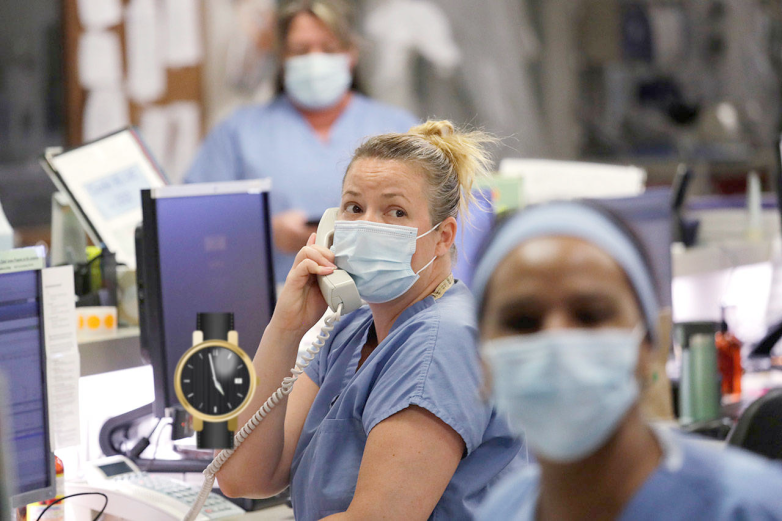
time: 4:58
